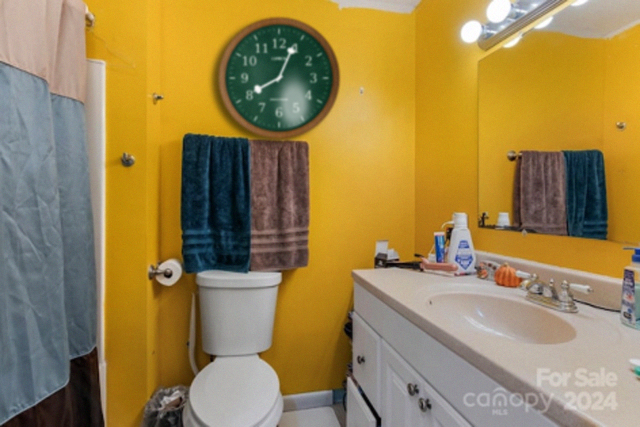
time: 8:04
